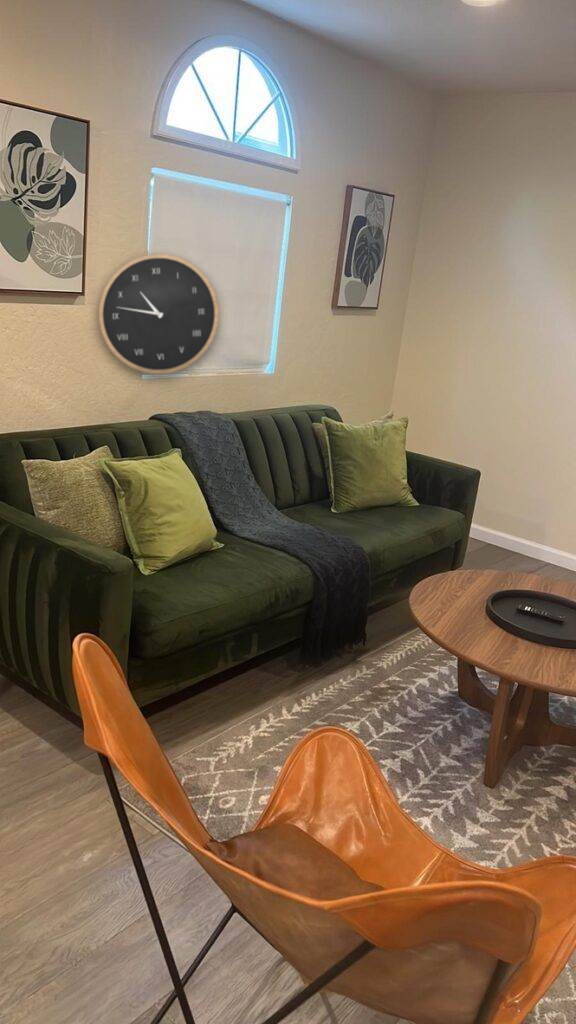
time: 10:47
